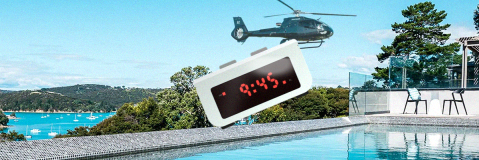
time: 9:45
